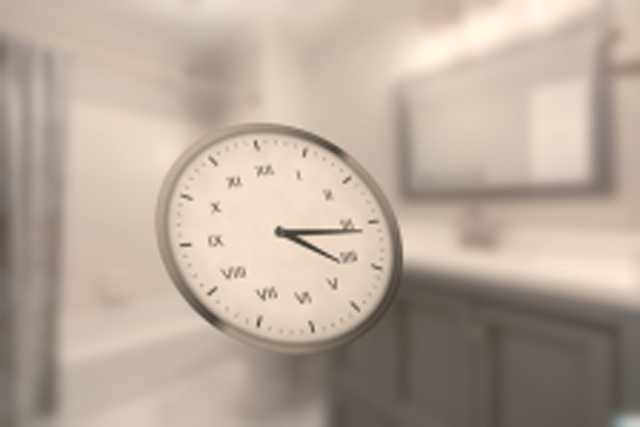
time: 4:16
